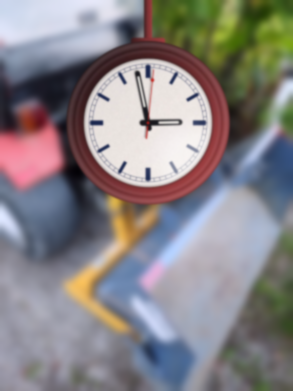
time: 2:58:01
